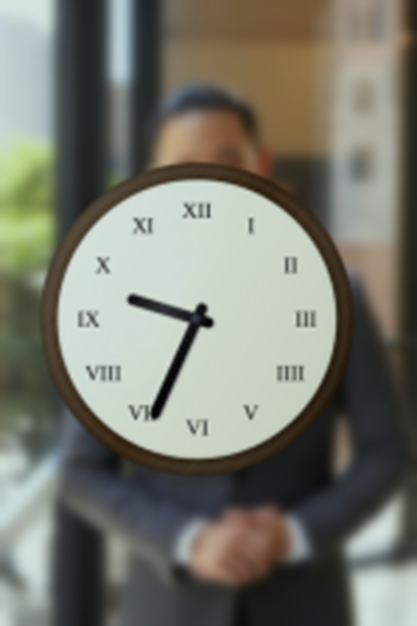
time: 9:34
